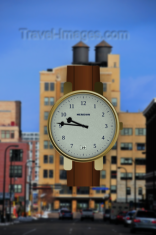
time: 9:46
